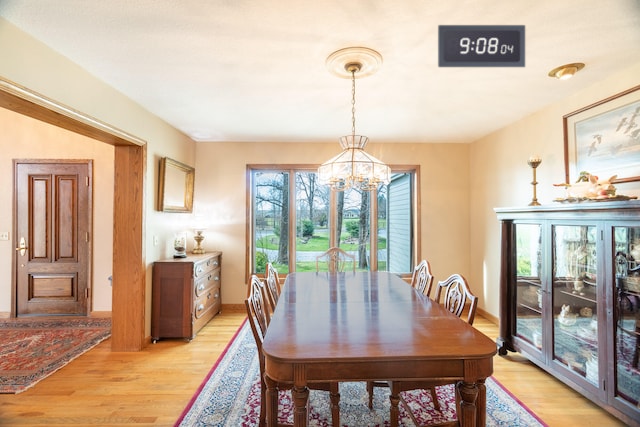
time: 9:08:04
